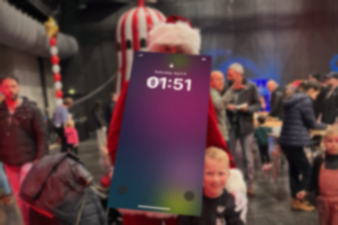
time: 1:51
